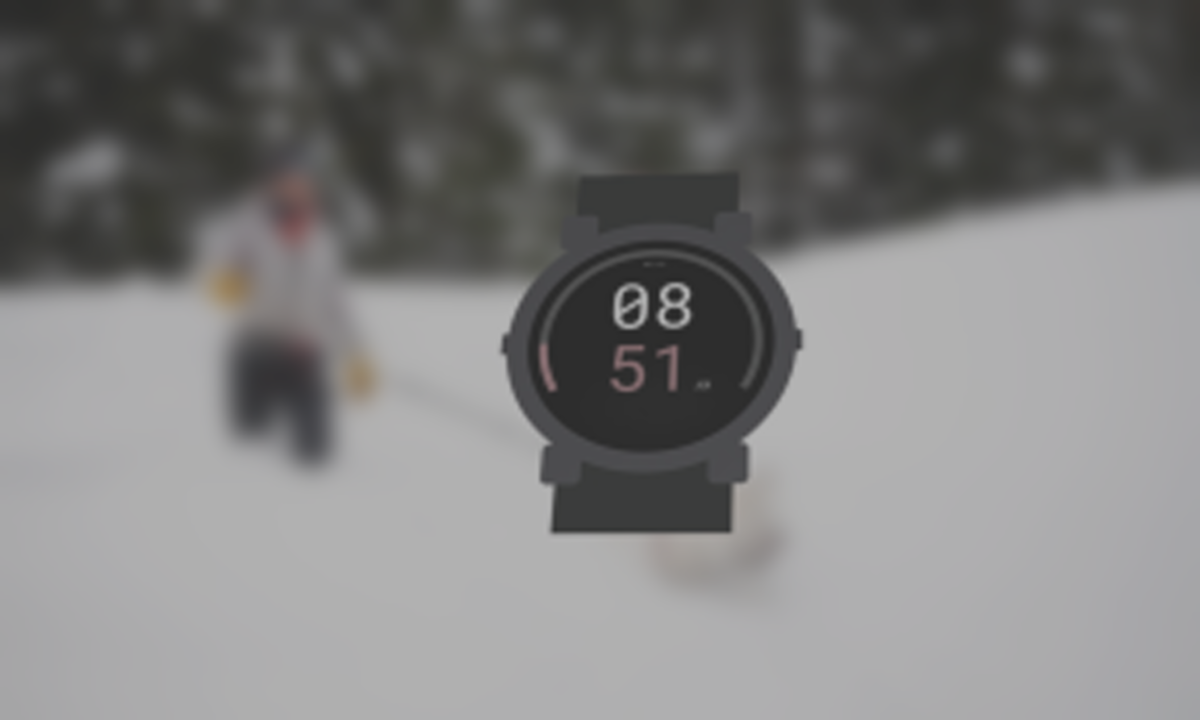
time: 8:51
